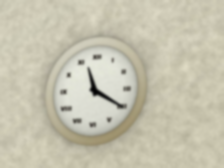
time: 11:20
